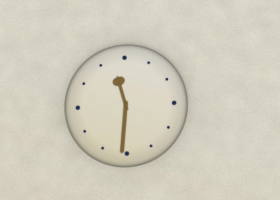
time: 11:31
